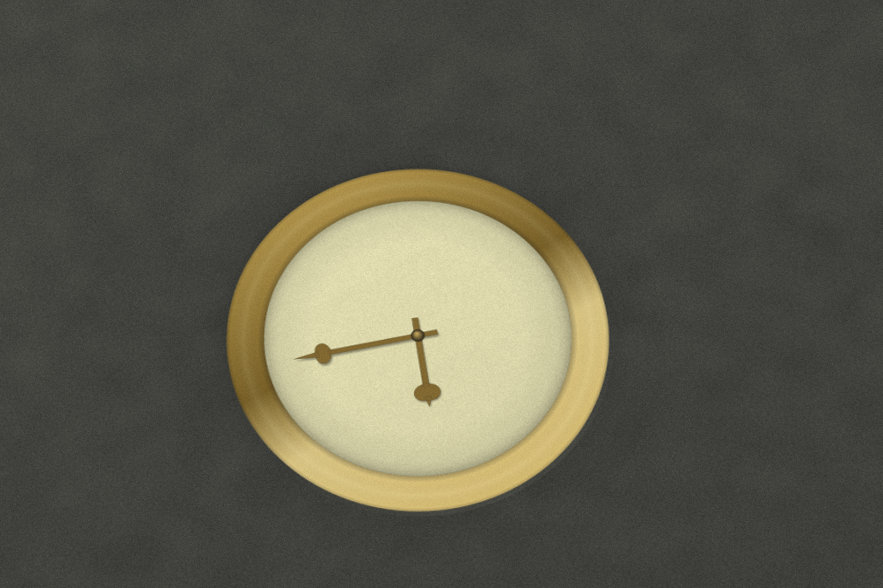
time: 5:43
